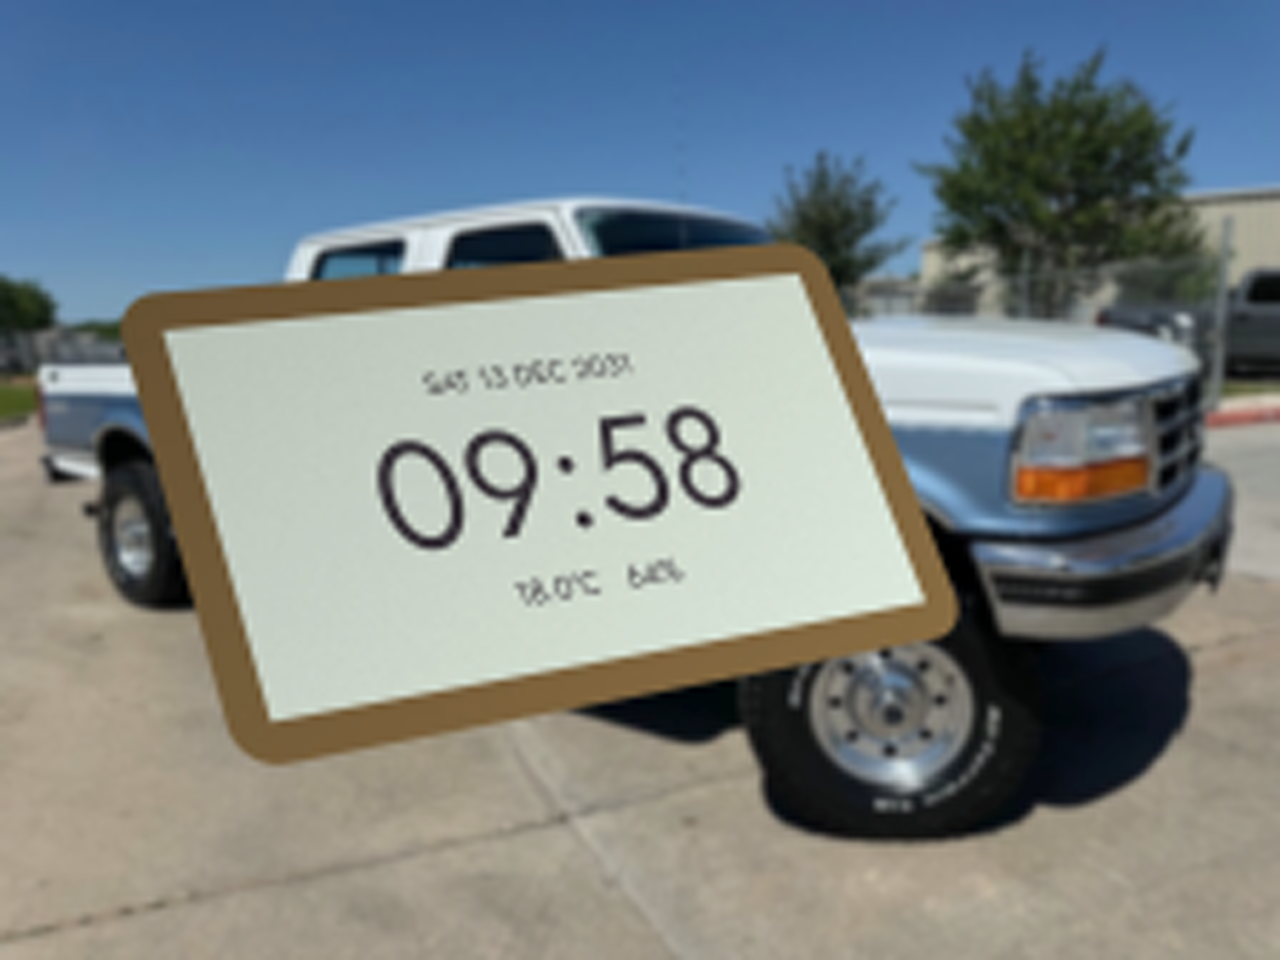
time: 9:58
